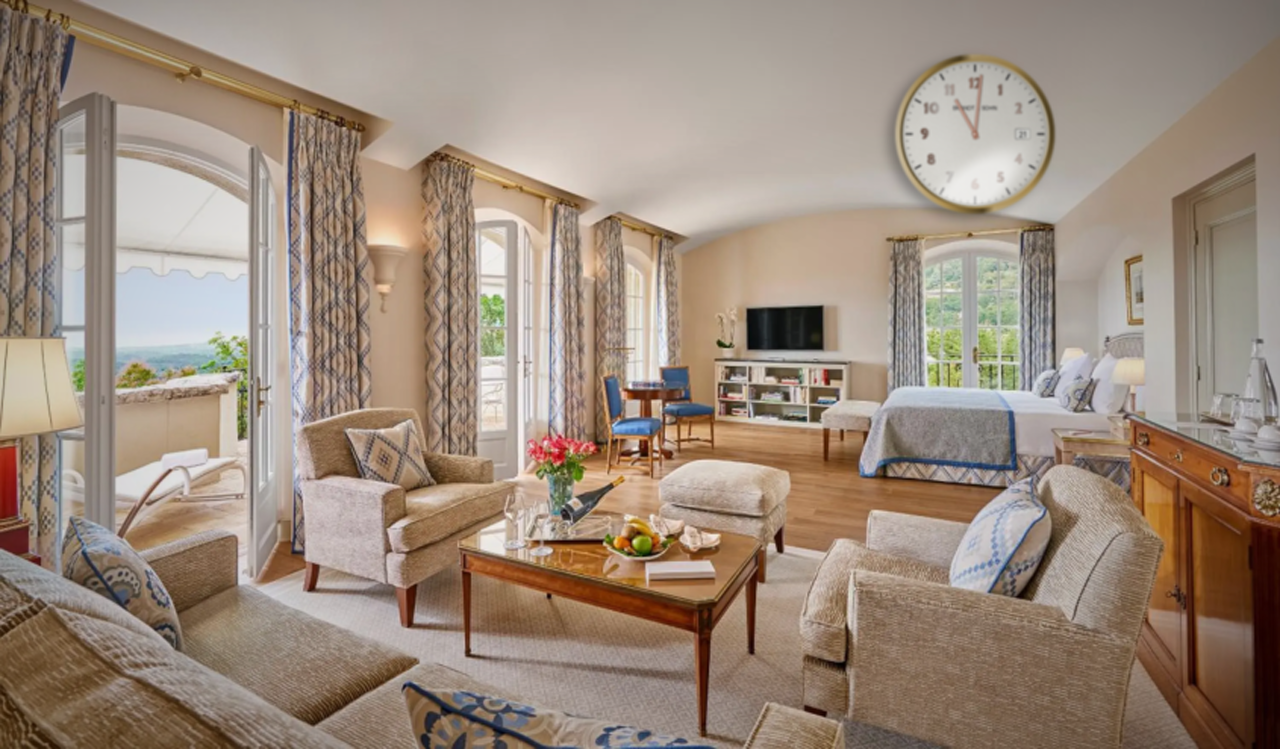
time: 11:01
